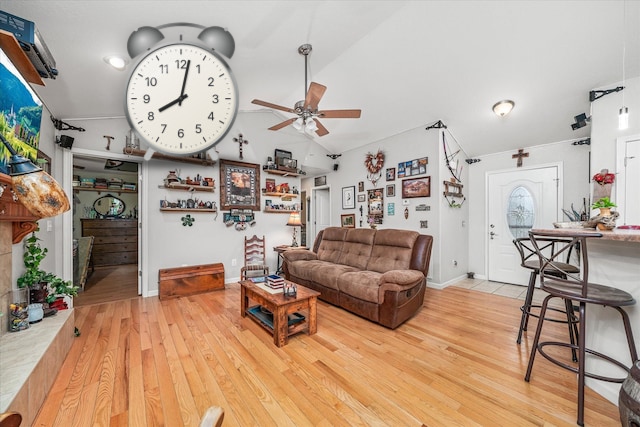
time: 8:02
